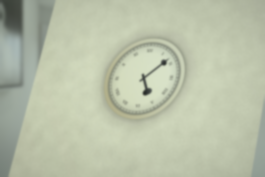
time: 5:08
